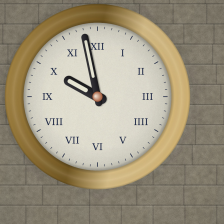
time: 9:58
